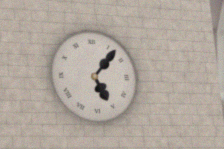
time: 5:07
